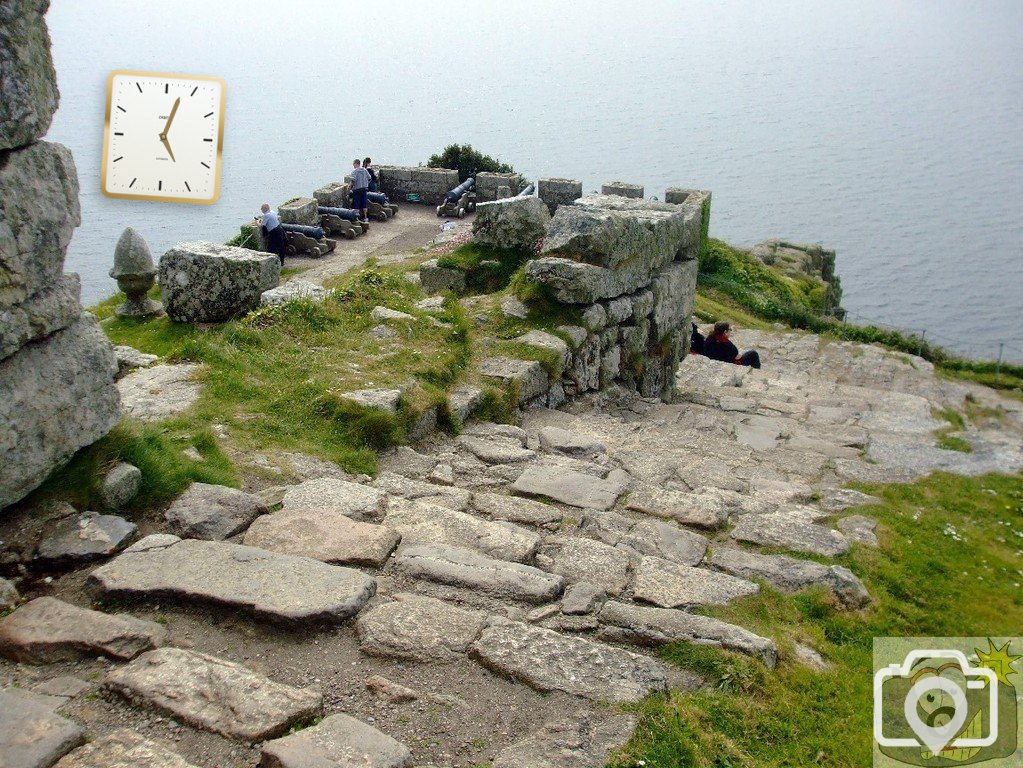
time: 5:03
